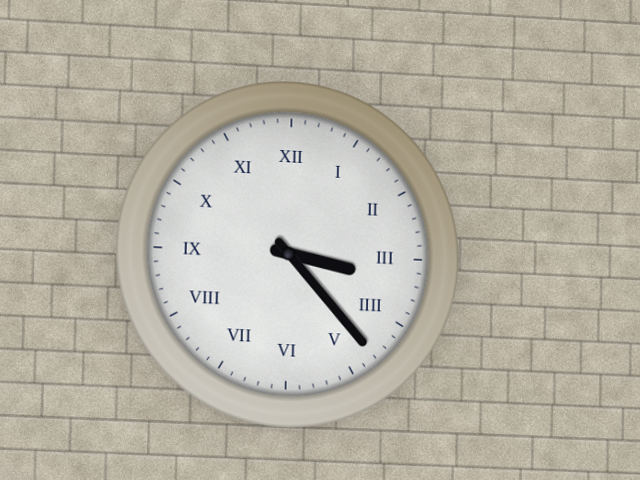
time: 3:23
